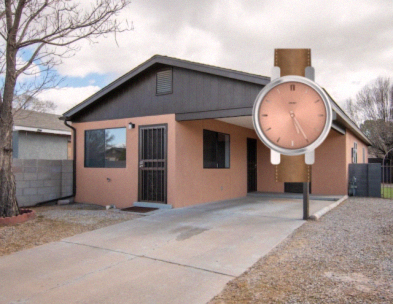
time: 5:25
